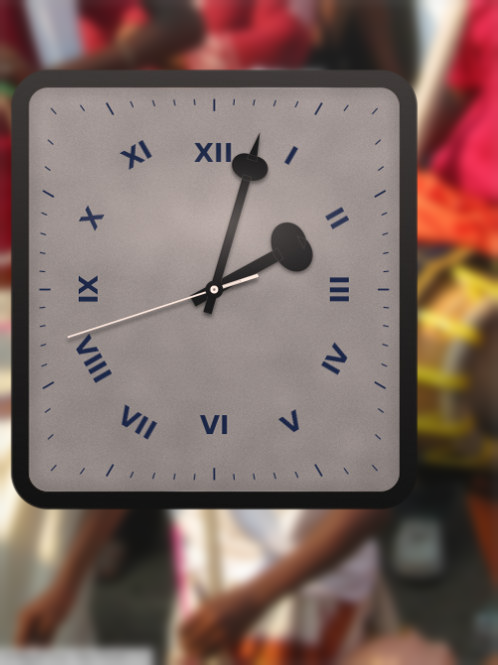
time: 2:02:42
